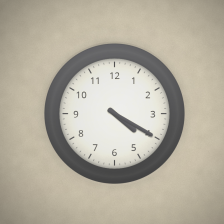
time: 4:20
